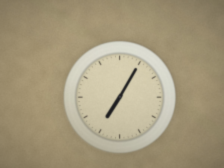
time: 7:05
